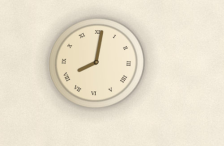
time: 8:01
